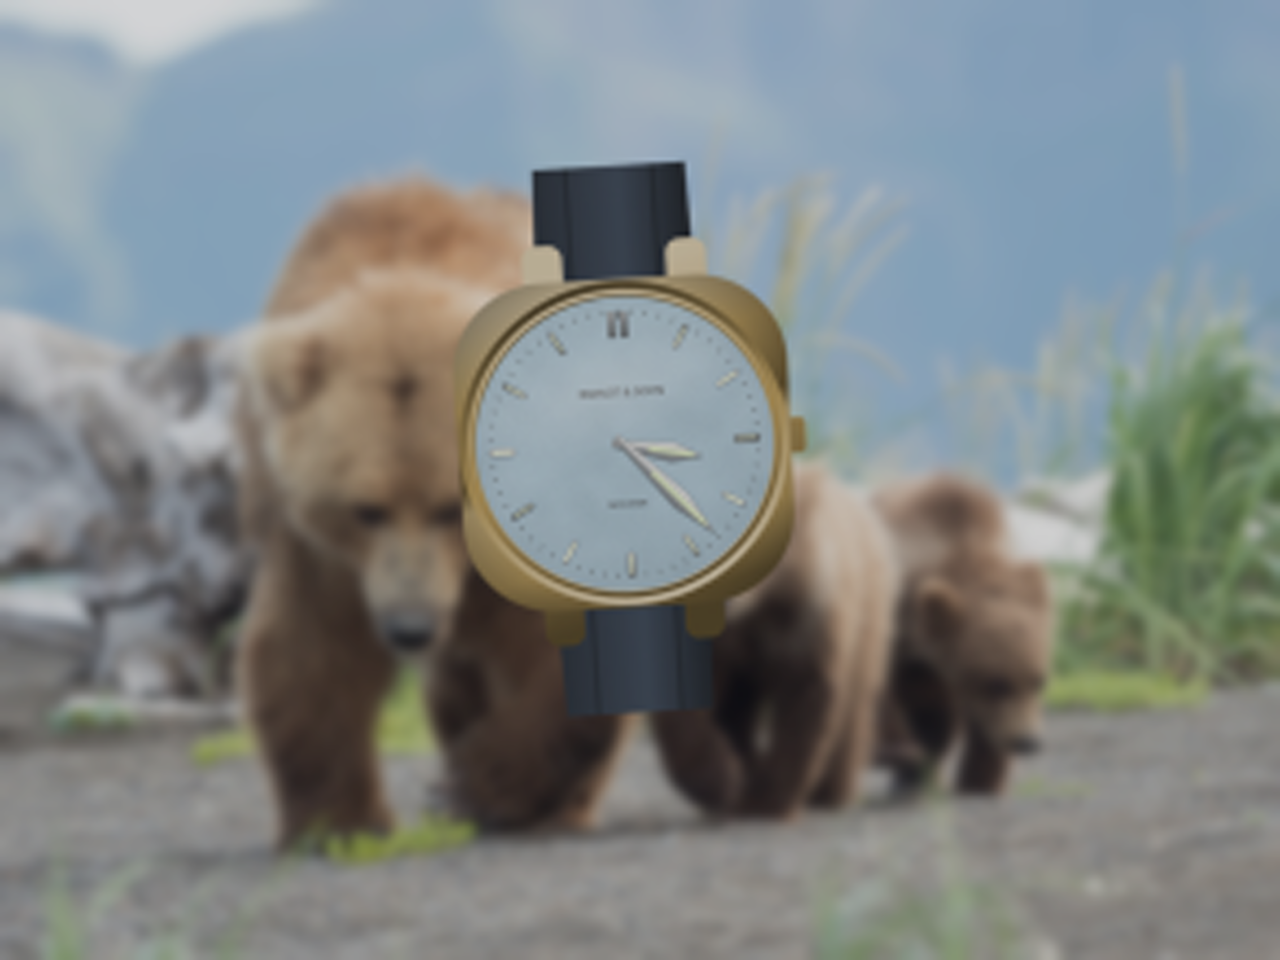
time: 3:23
